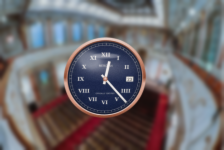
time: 12:23
